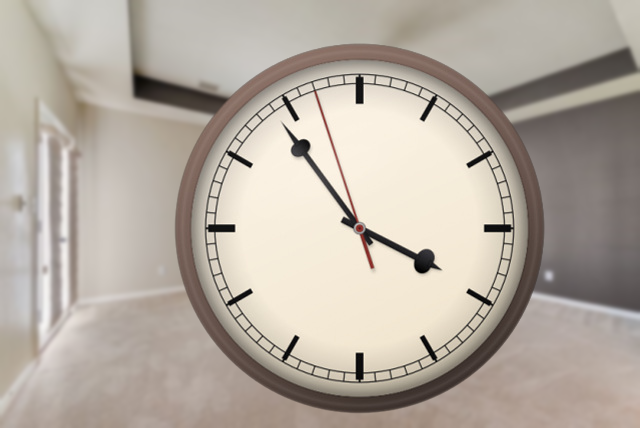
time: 3:53:57
